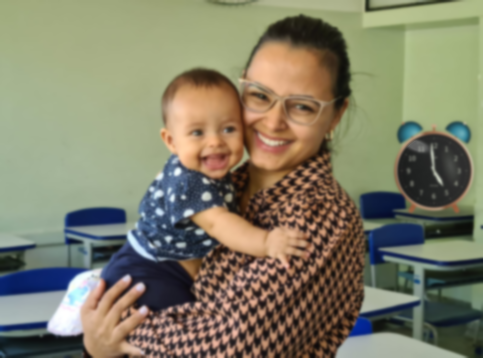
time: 4:59
